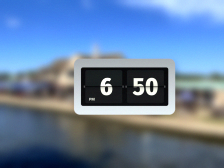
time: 6:50
